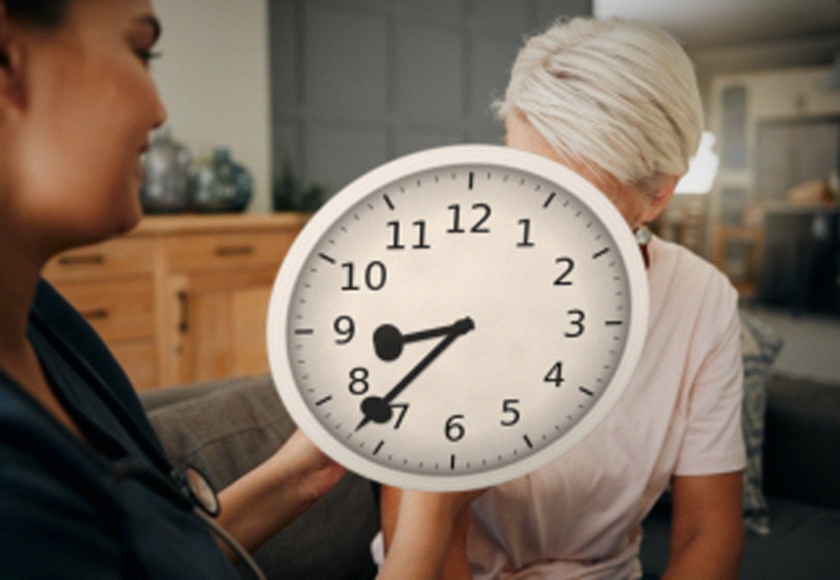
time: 8:37
